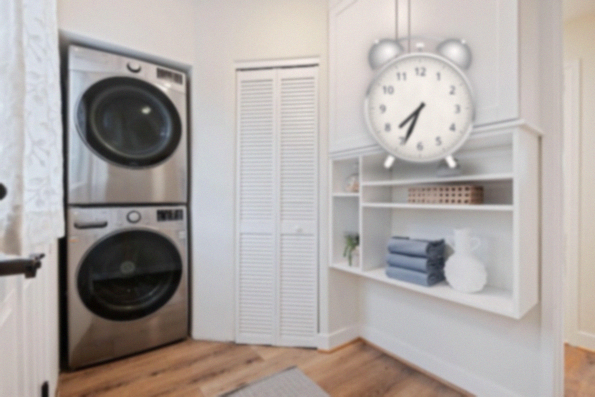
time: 7:34
